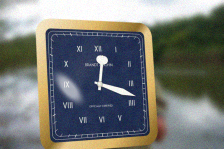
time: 12:18
